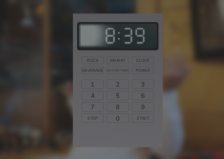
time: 8:39
